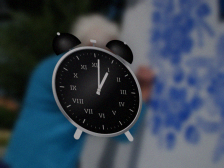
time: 1:01
